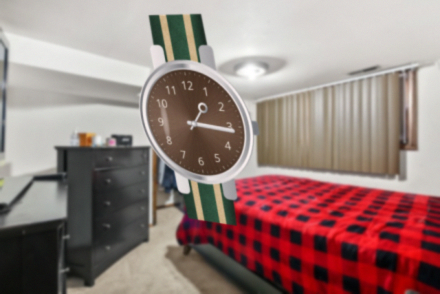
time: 1:16
